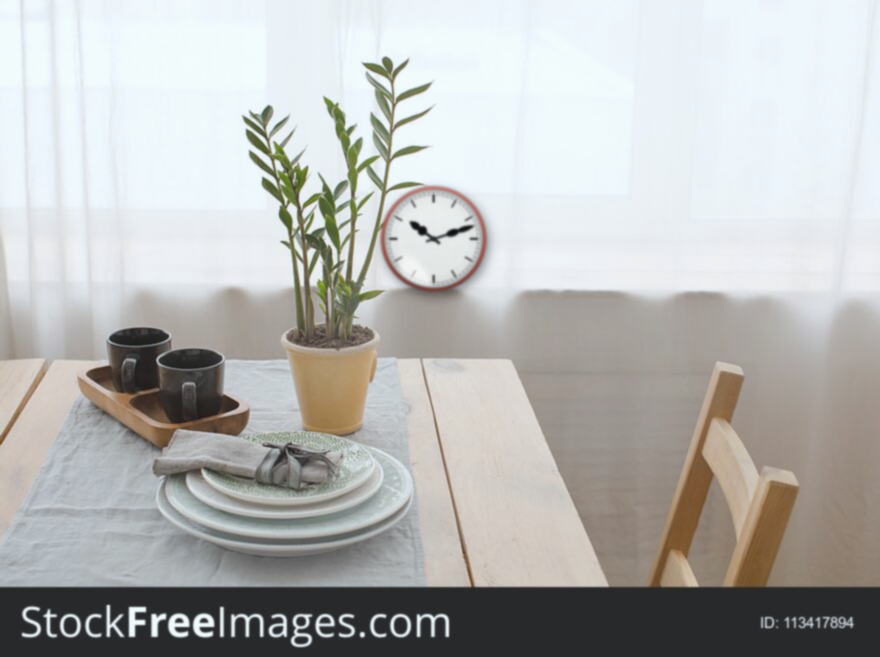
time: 10:12
